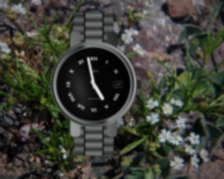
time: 4:58
